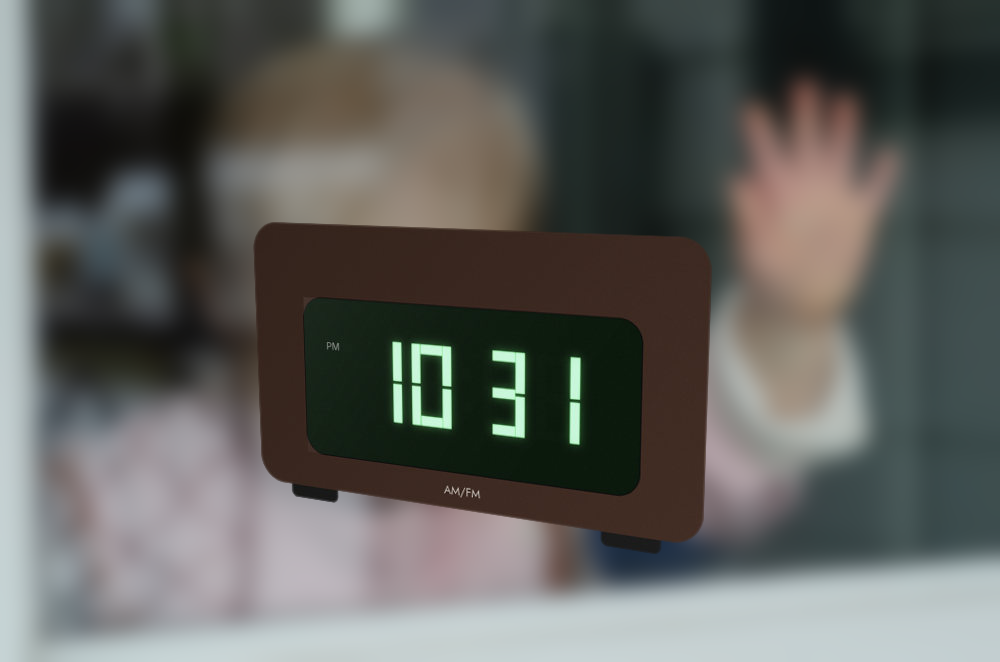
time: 10:31
